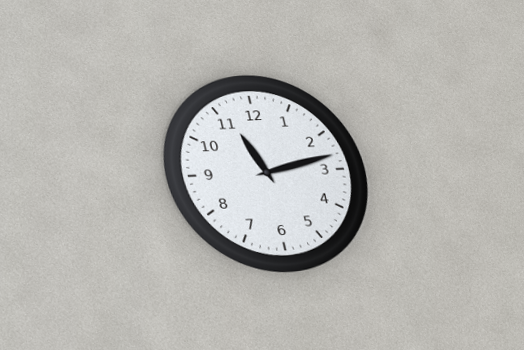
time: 11:13
